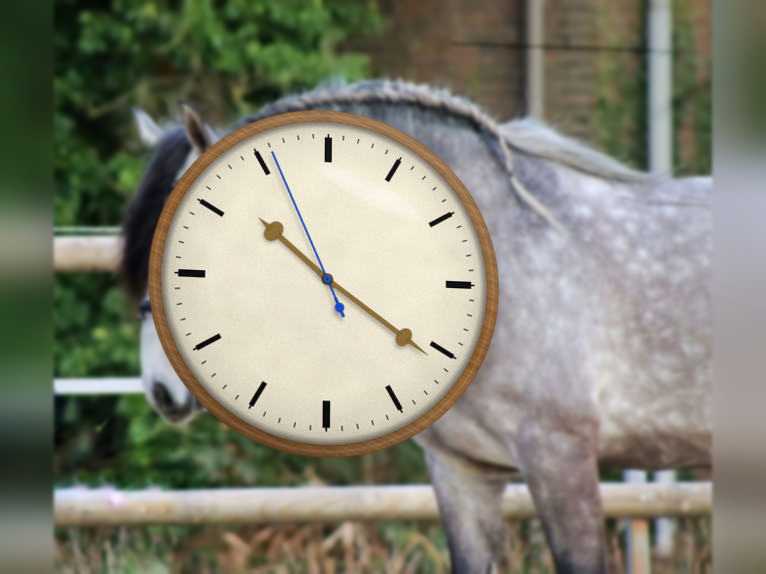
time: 10:20:56
